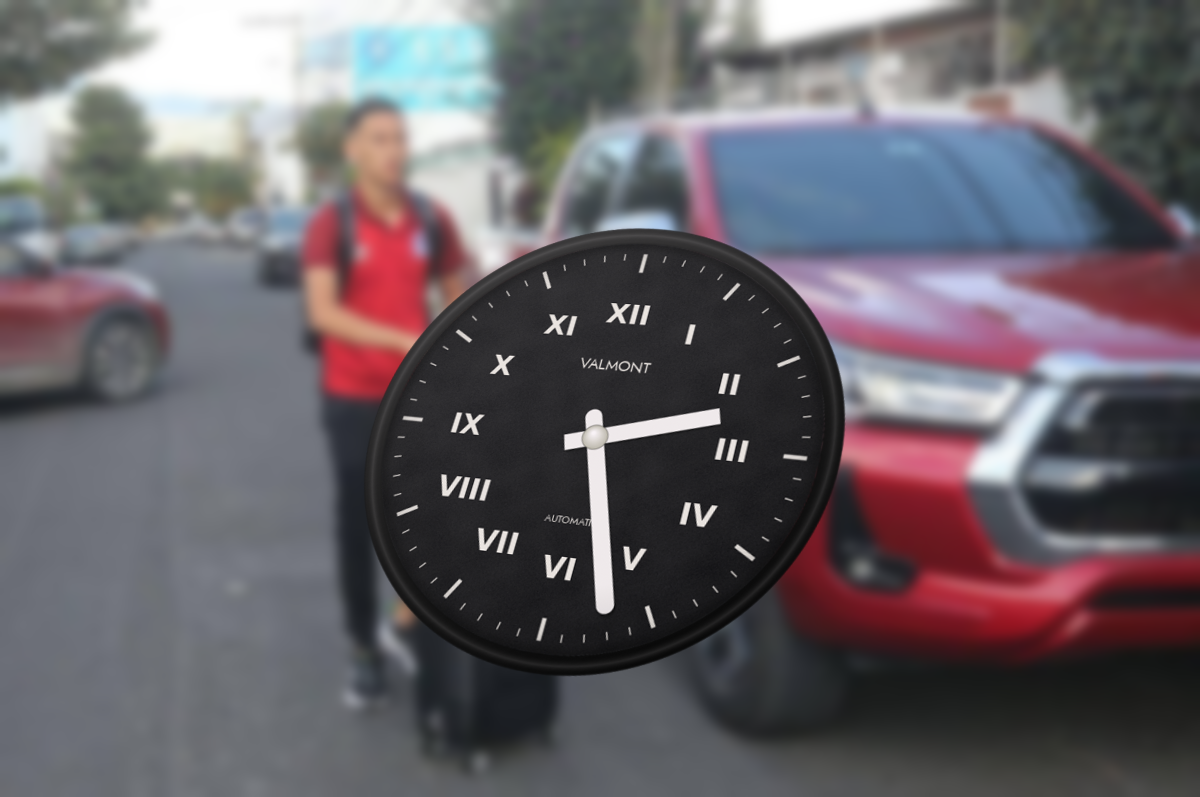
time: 2:27
